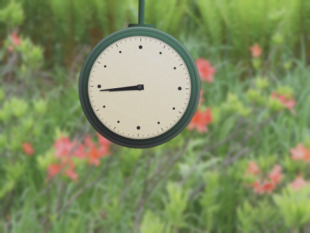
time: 8:44
